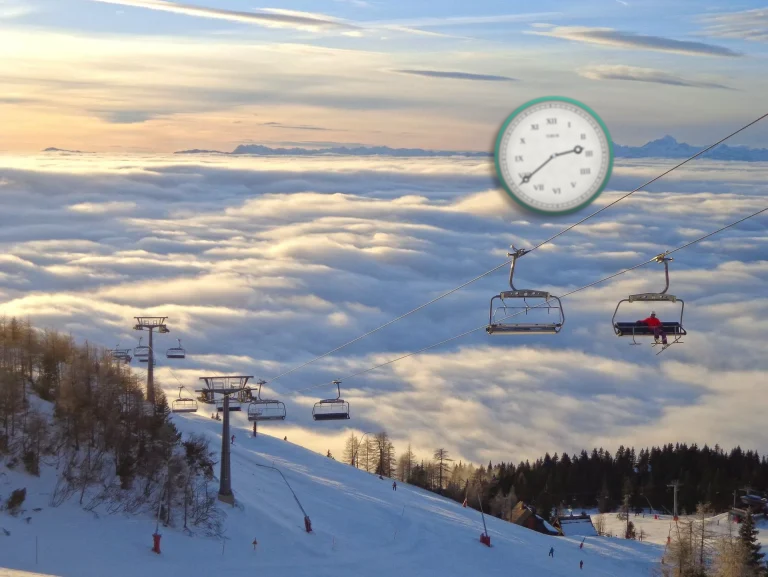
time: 2:39
